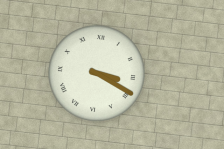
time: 3:19
